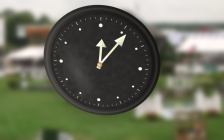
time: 12:06
